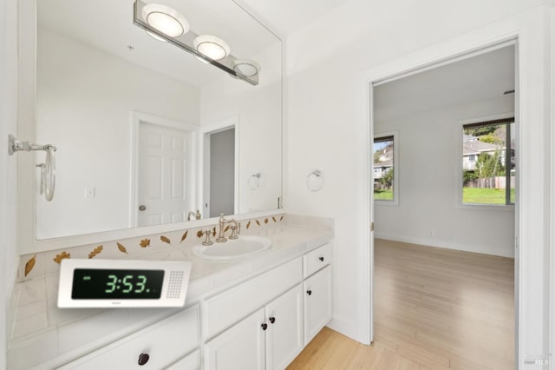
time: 3:53
